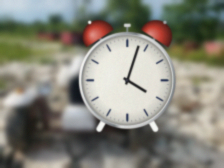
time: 4:03
